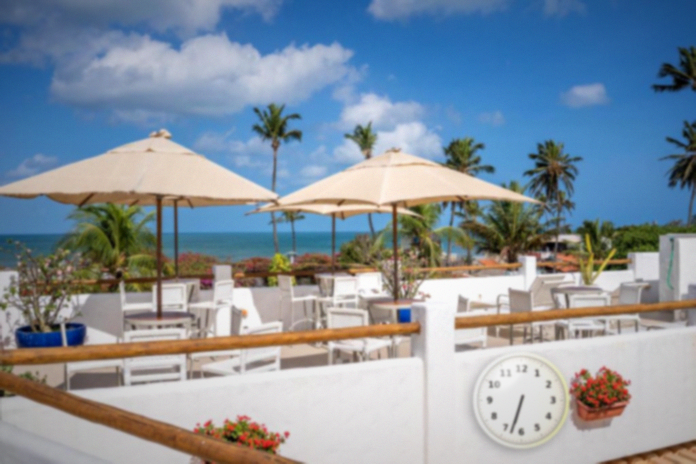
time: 6:33
